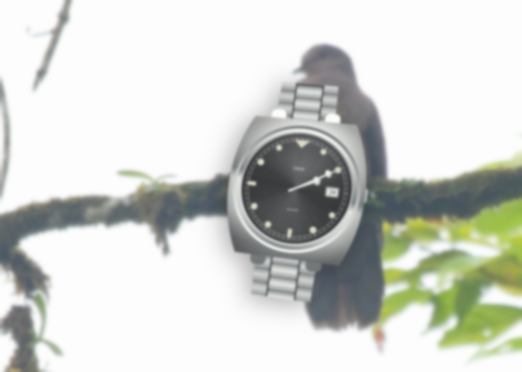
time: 2:10
